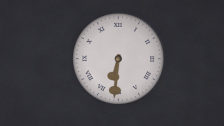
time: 6:31
